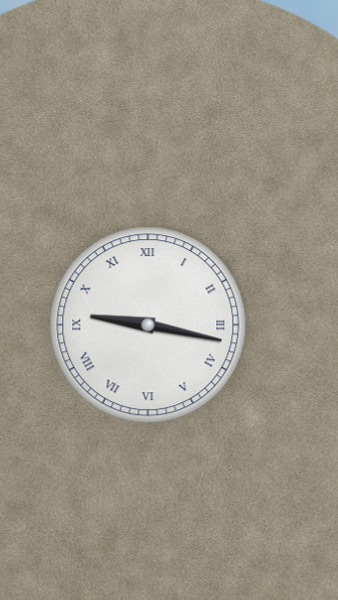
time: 9:17
